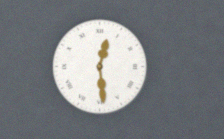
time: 12:29
